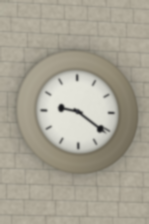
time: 9:21
